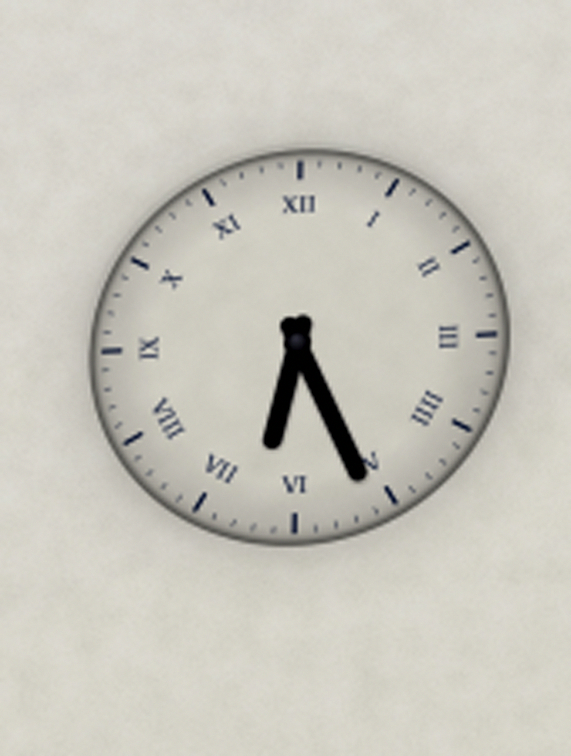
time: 6:26
